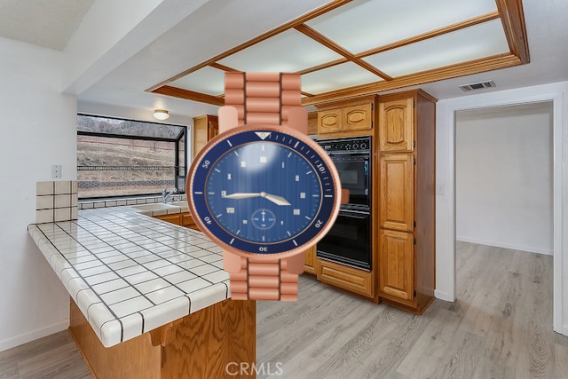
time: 3:44
